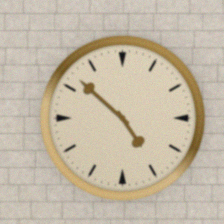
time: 4:52
